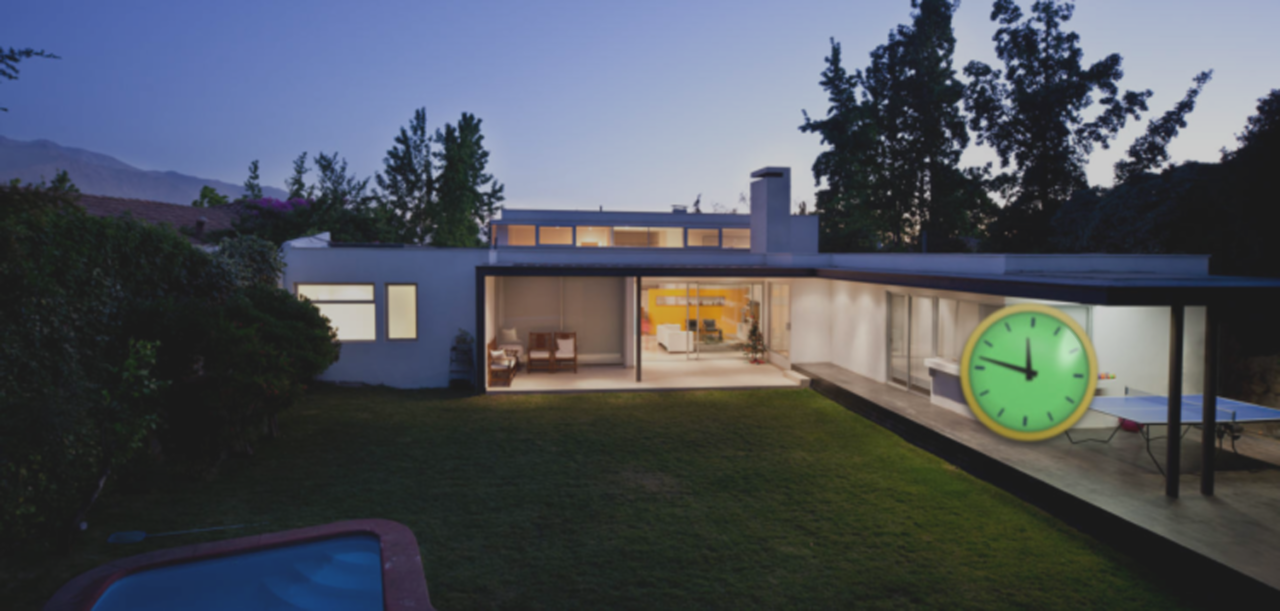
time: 11:47
